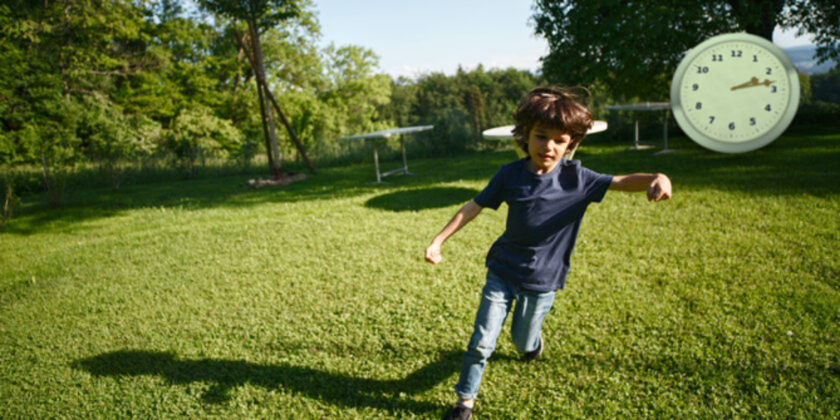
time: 2:13
